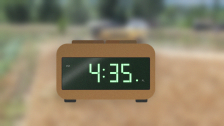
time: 4:35
